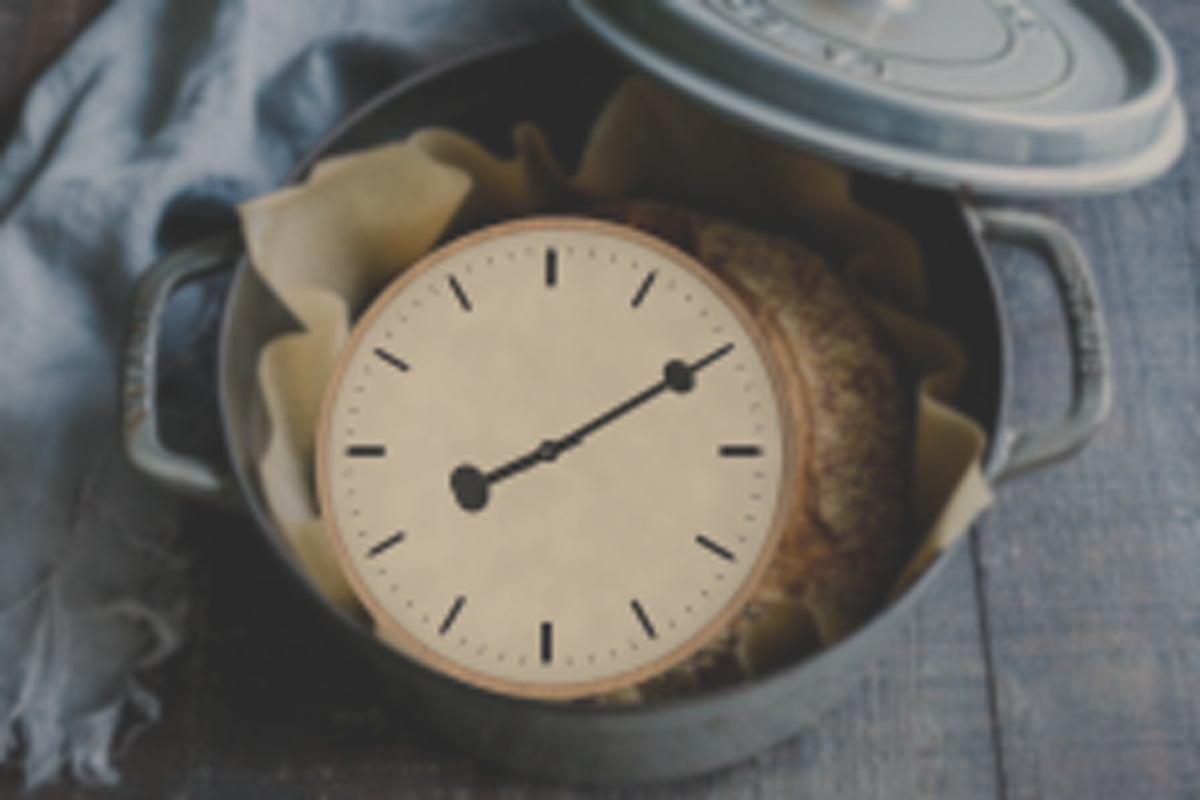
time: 8:10
